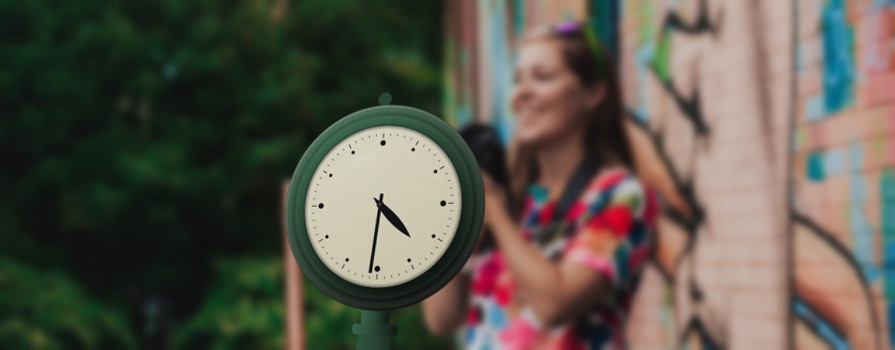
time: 4:31
